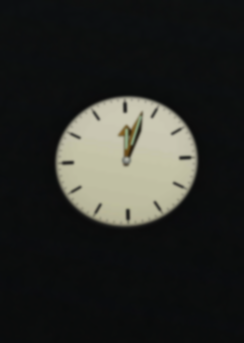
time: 12:03
